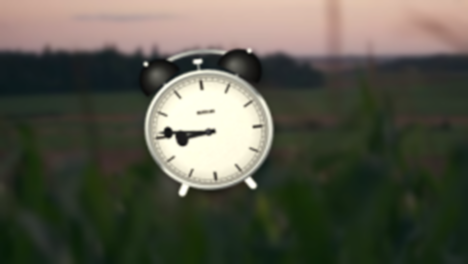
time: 8:46
